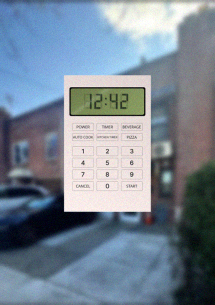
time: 12:42
